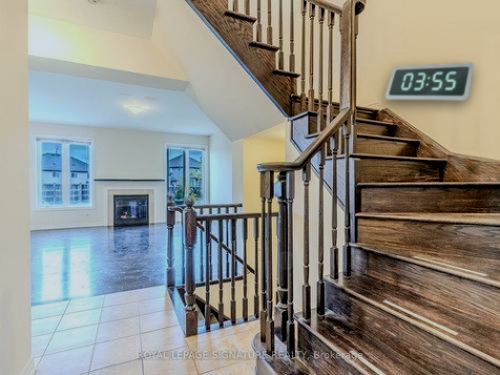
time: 3:55
